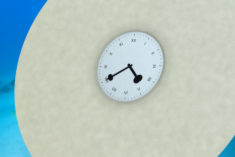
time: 4:40
